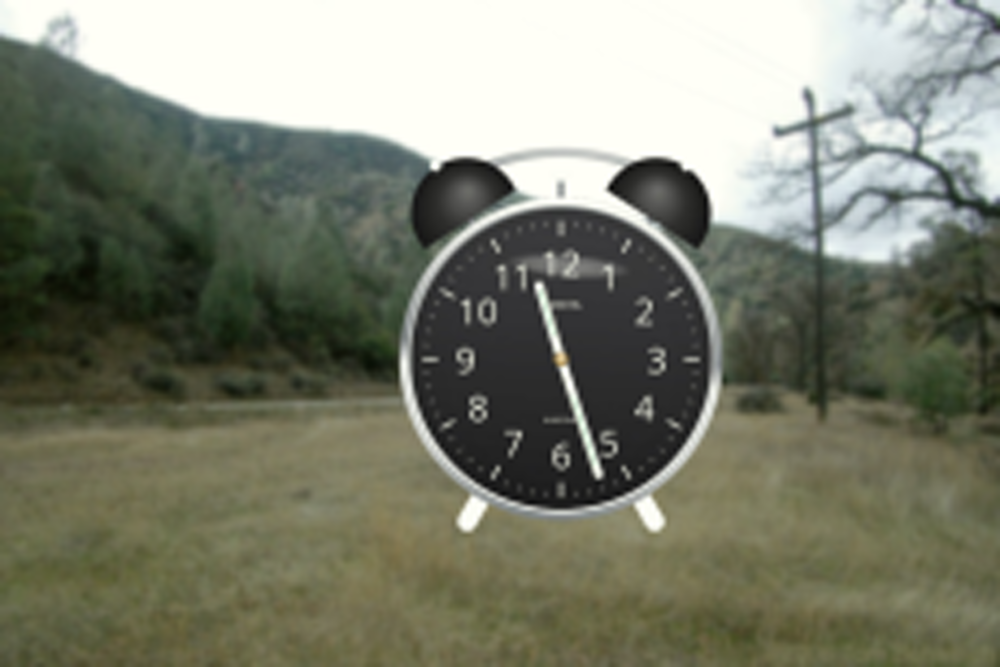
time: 11:27
